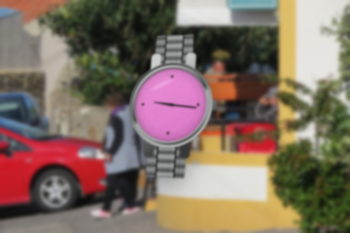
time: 9:16
